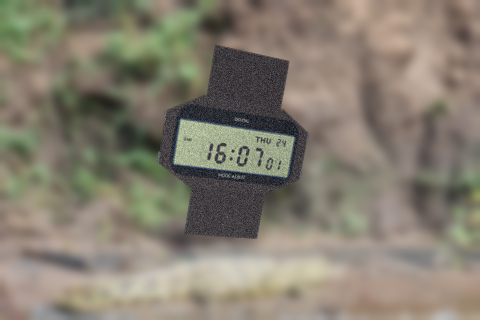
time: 16:07:01
